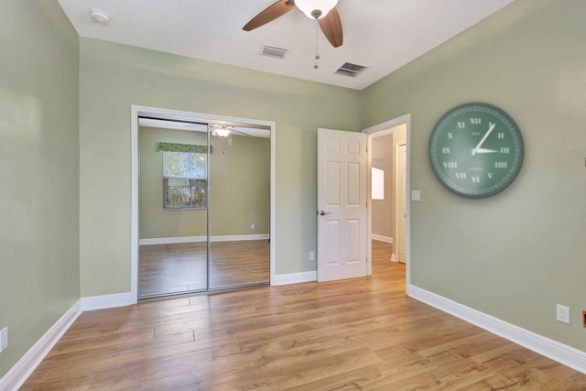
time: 3:06
